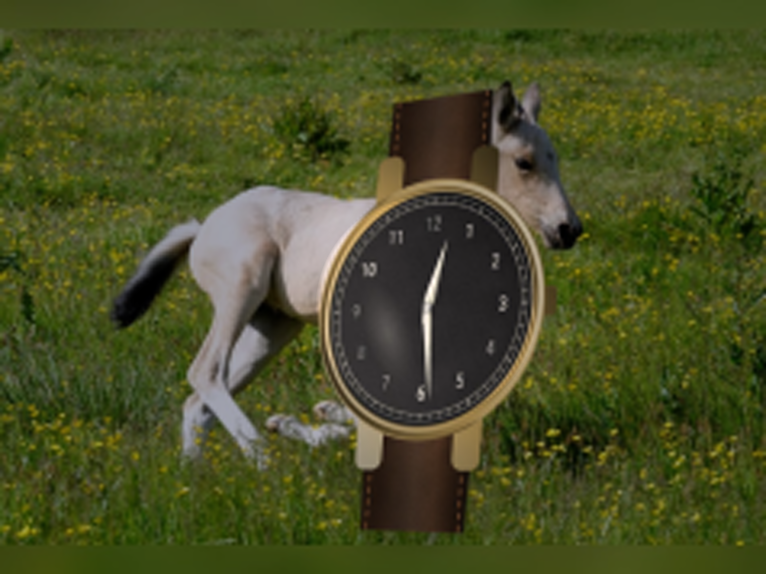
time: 12:29
